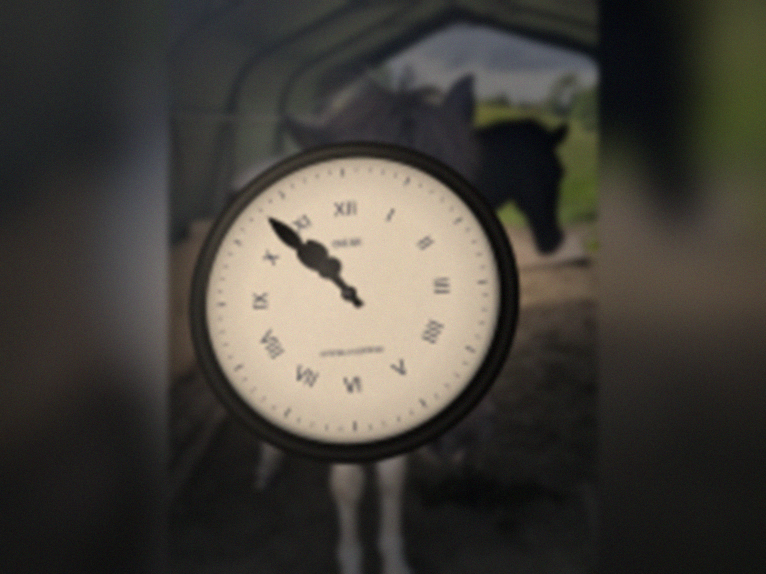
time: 10:53
